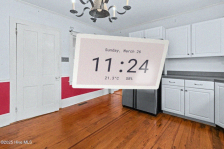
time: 11:24
